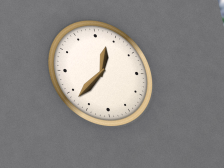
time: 12:38
